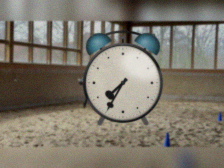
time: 7:35
